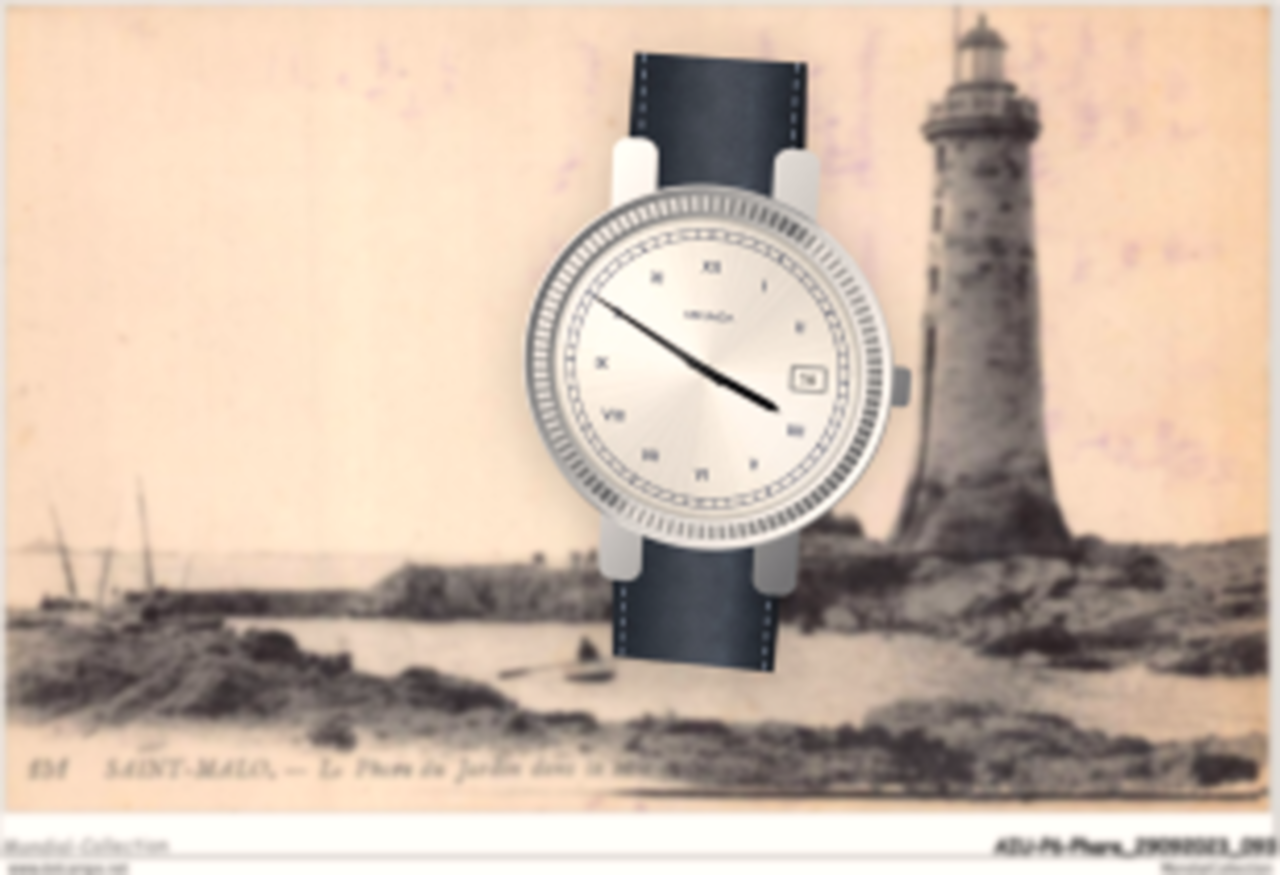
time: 3:50
